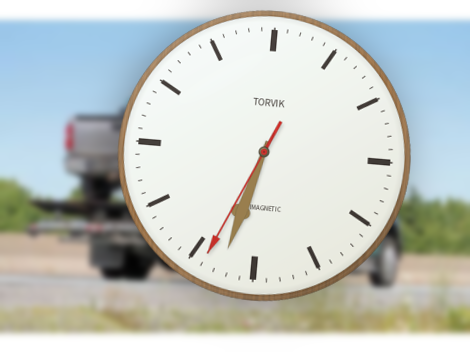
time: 6:32:34
